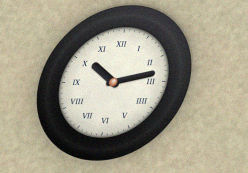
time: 10:13
